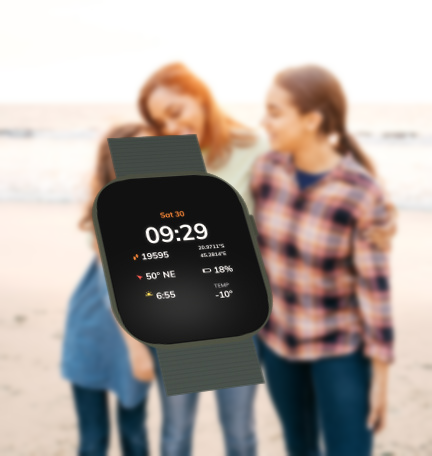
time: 9:29
